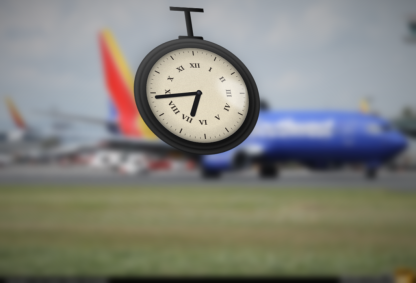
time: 6:44
